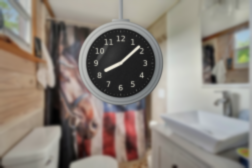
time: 8:08
